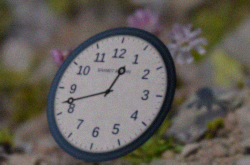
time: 12:42
